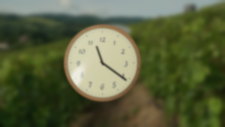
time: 11:21
